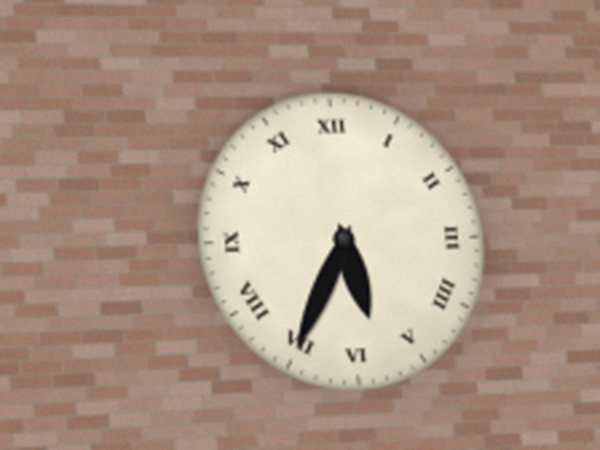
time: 5:35
